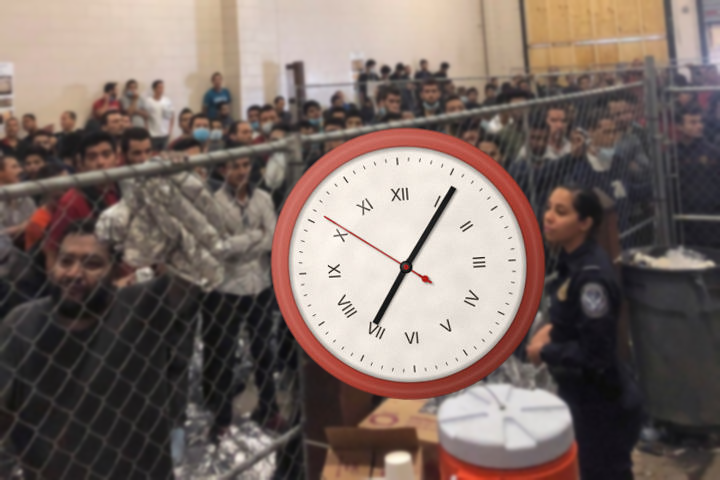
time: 7:05:51
